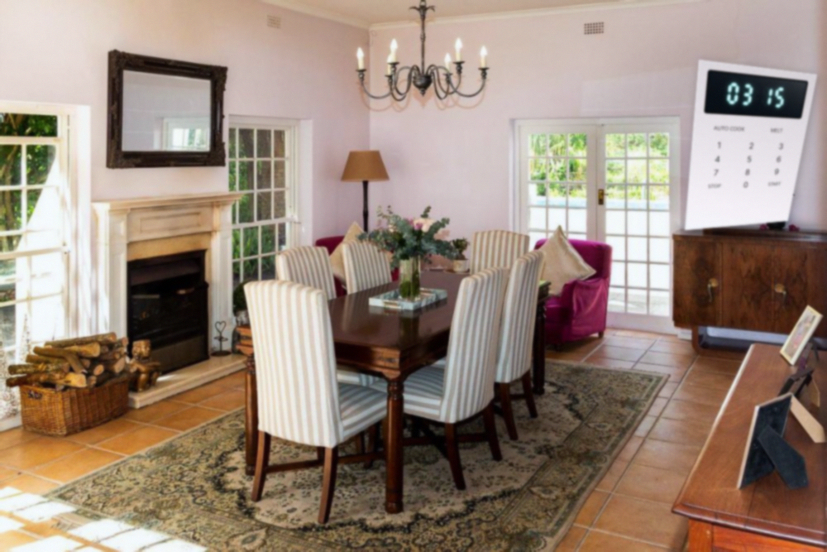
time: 3:15
